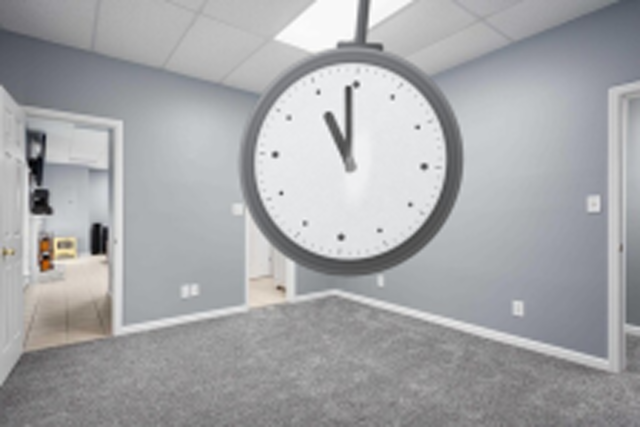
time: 10:59
